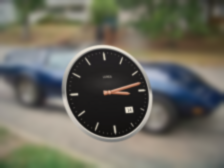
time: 3:13
